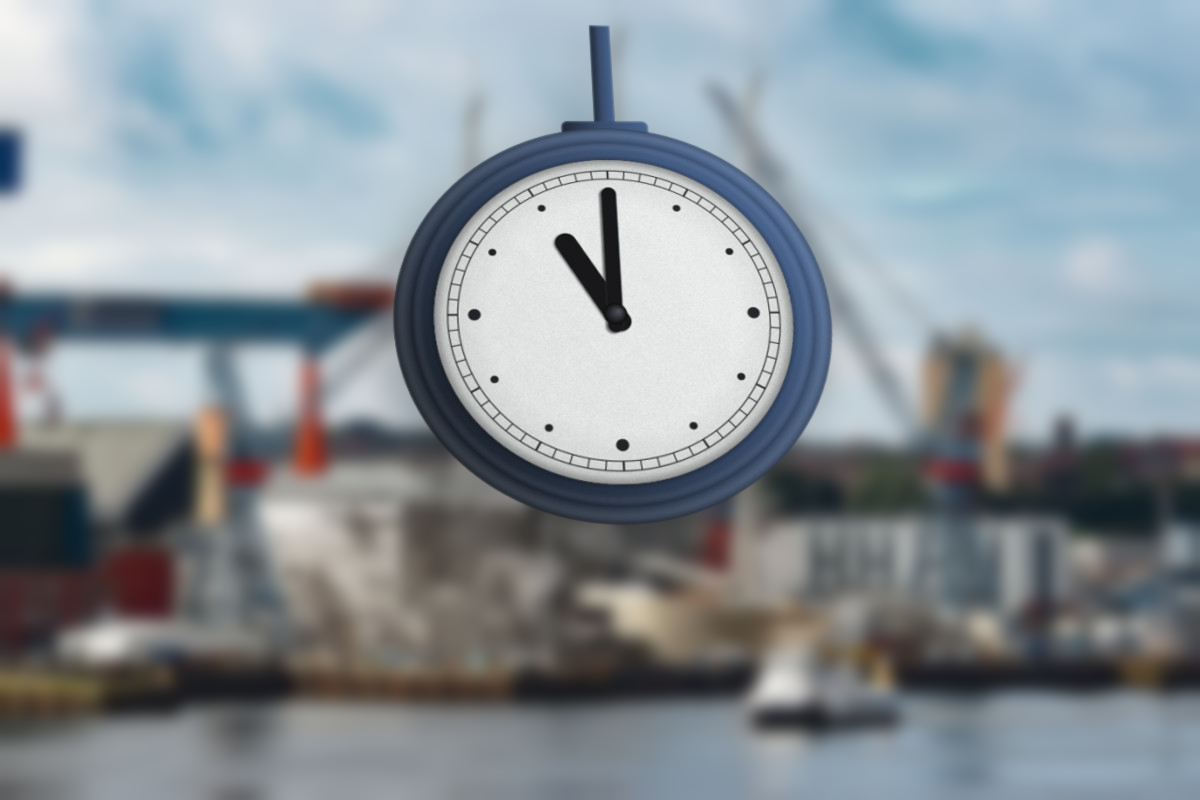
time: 11:00
